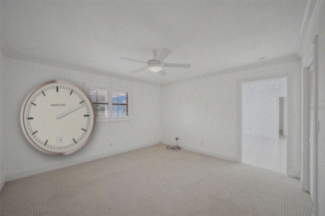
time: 2:11
